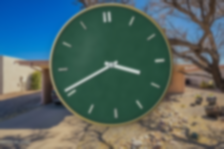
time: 3:41
